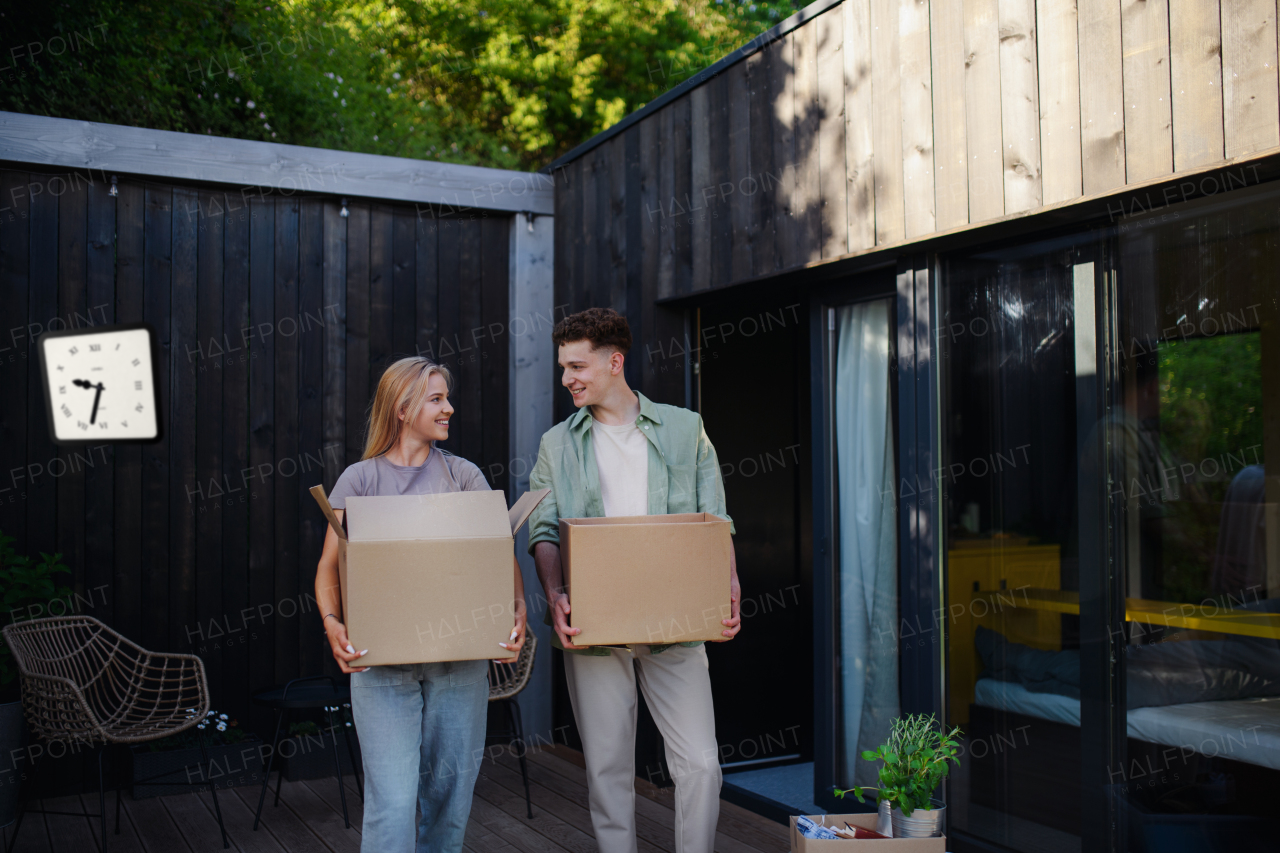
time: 9:33
